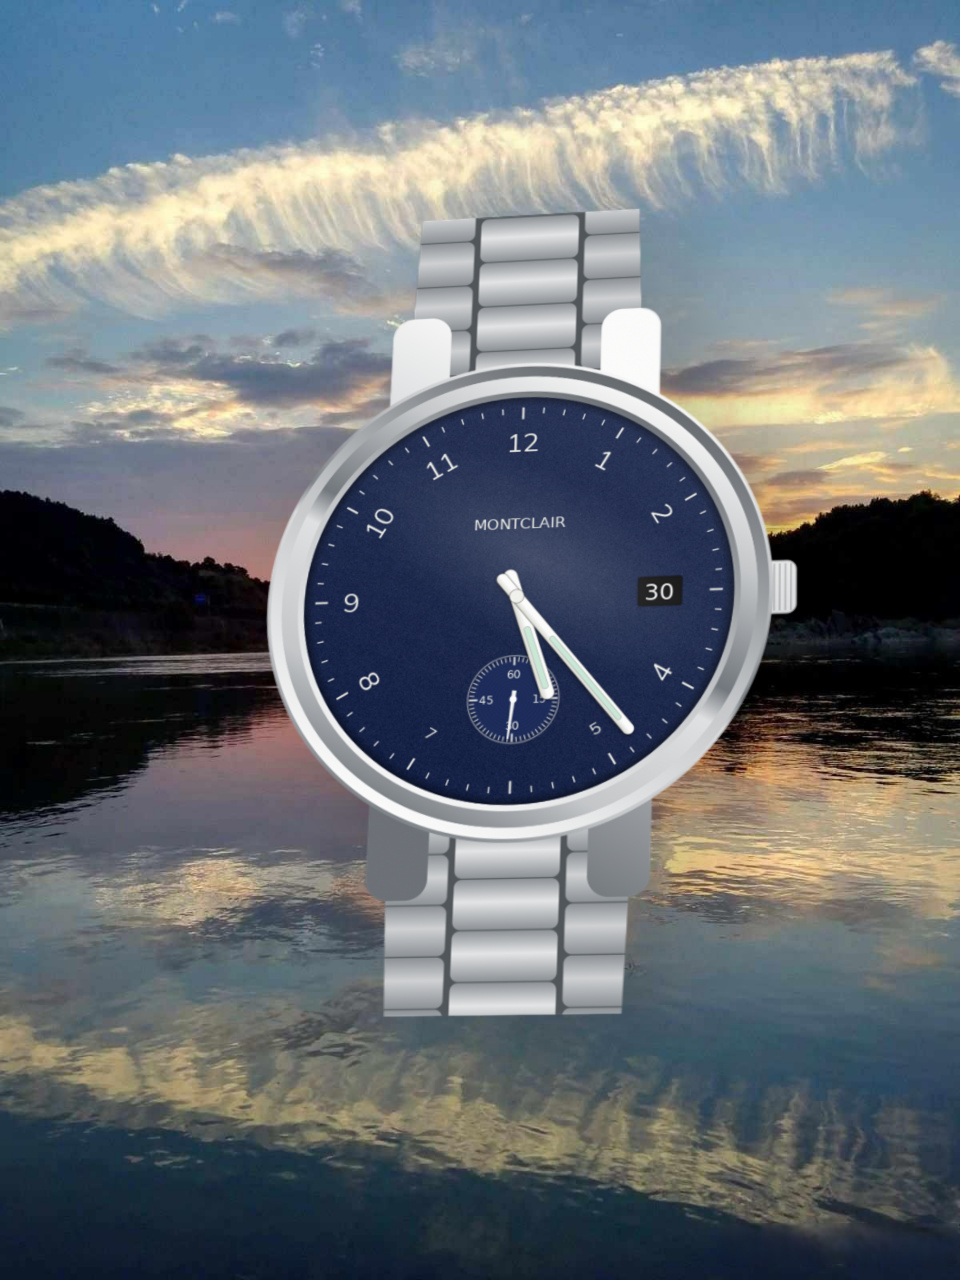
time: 5:23:31
